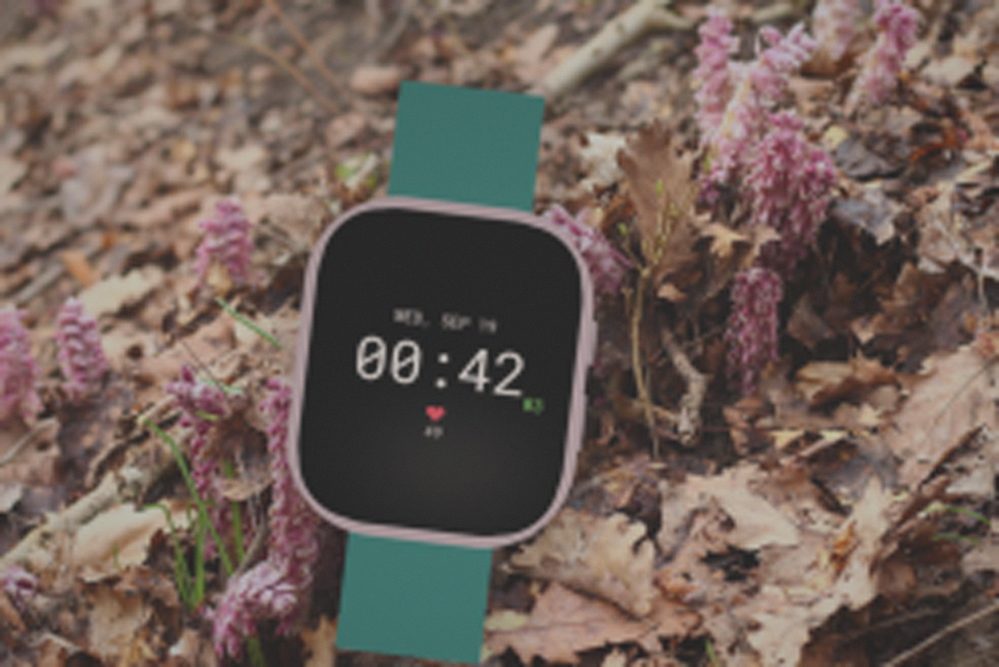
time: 0:42
